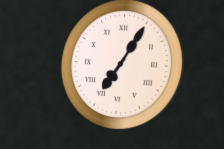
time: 7:05
